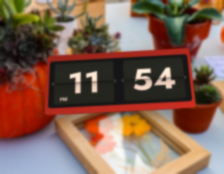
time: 11:54
